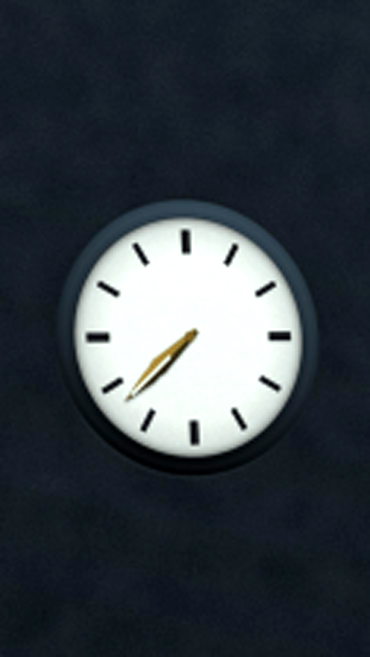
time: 7:38
